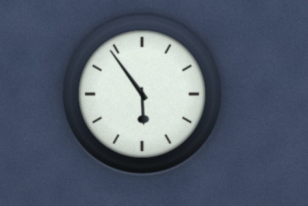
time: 5:54
